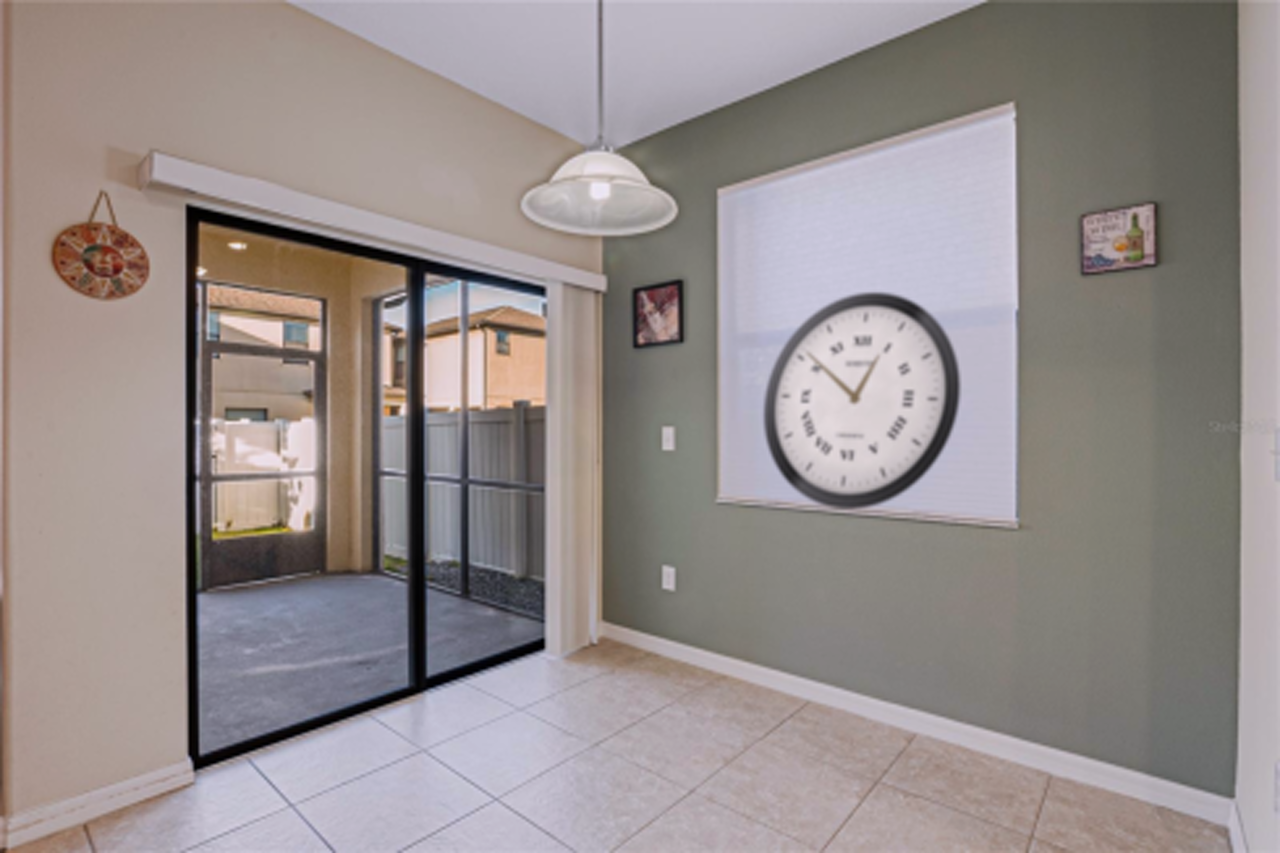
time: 12:51
